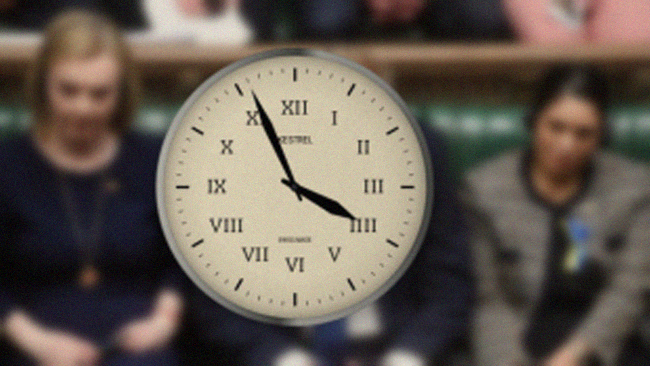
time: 3:56
